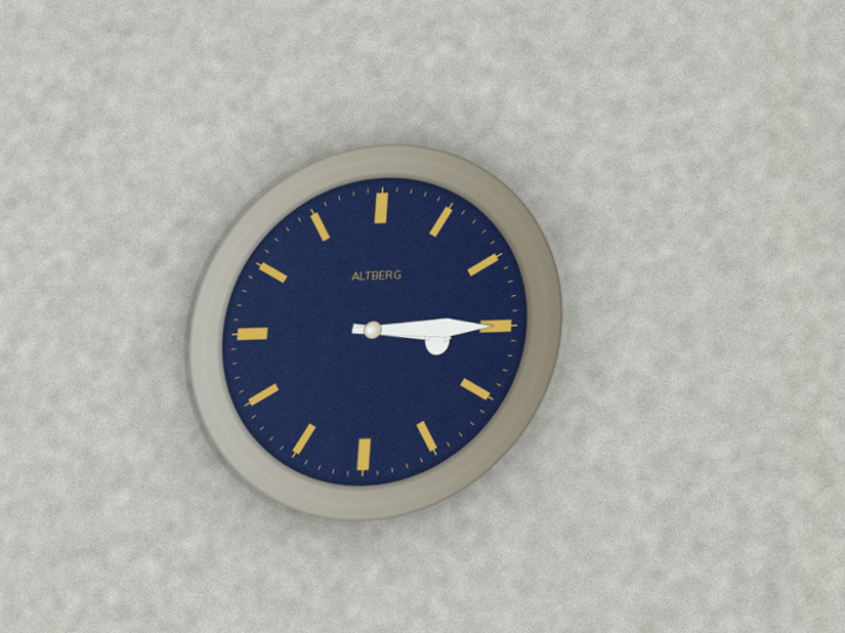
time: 3:15
